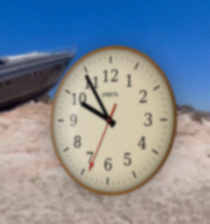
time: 9:54:34
